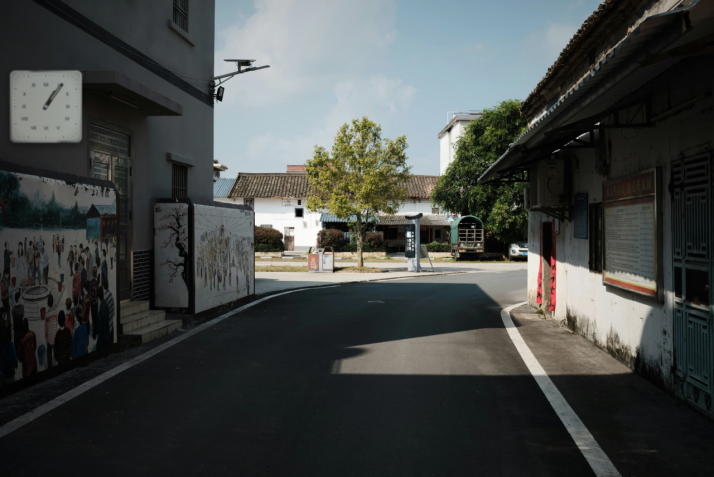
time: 1:06
